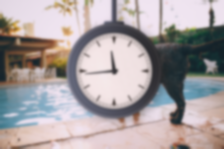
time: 11:44
